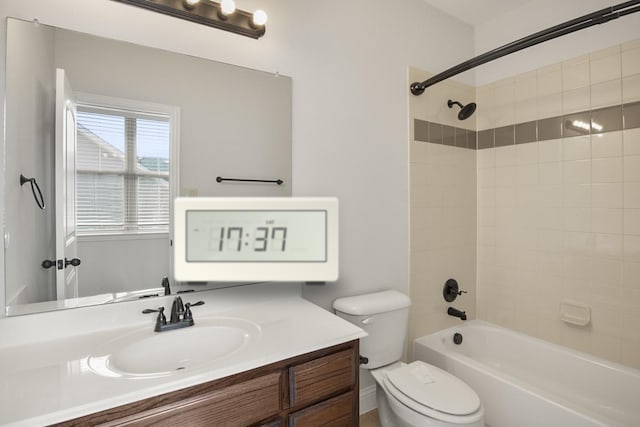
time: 17:37
